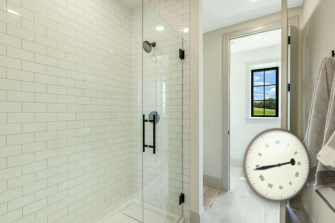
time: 2:44
